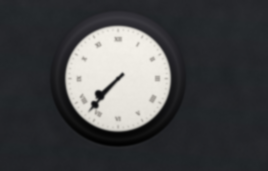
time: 7:37
